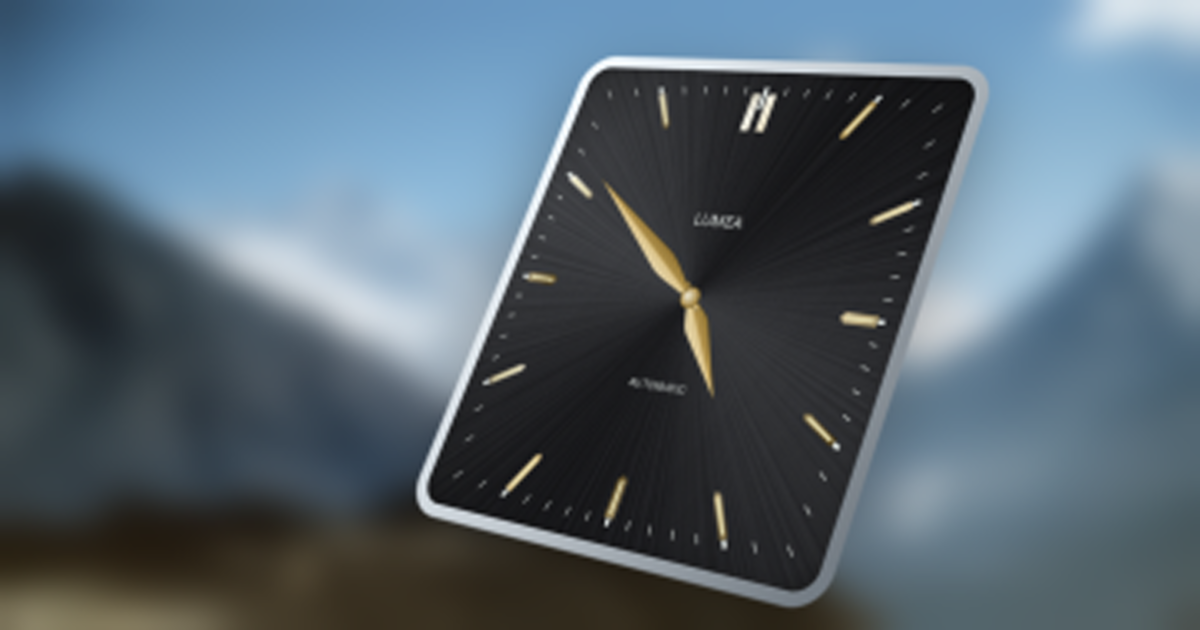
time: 4:51
